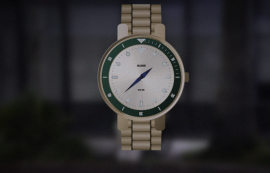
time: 1:38
